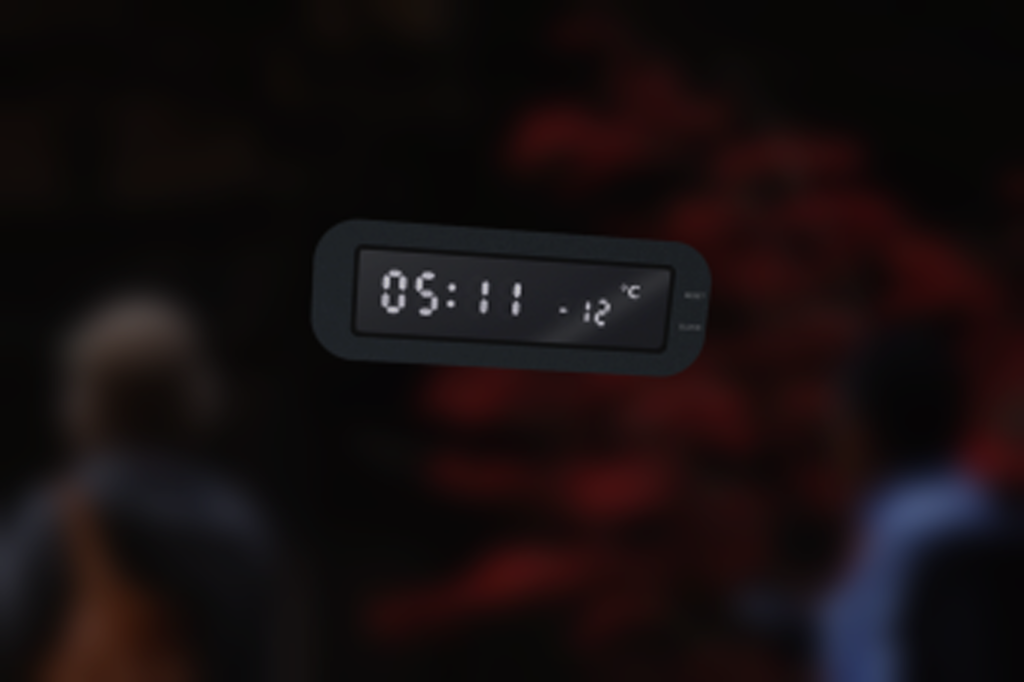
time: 5:11
